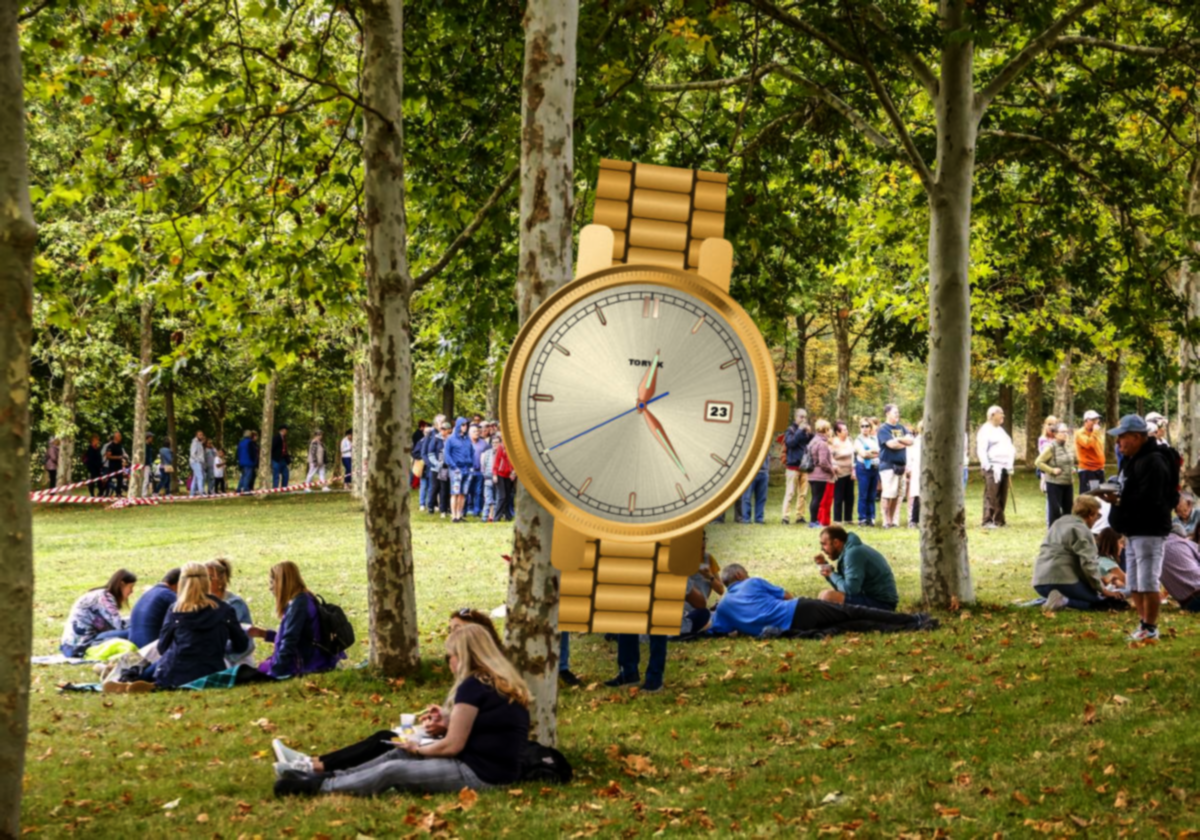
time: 12:23:40
